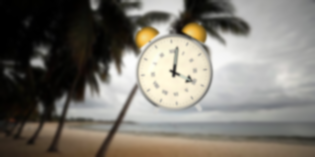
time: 4:02
